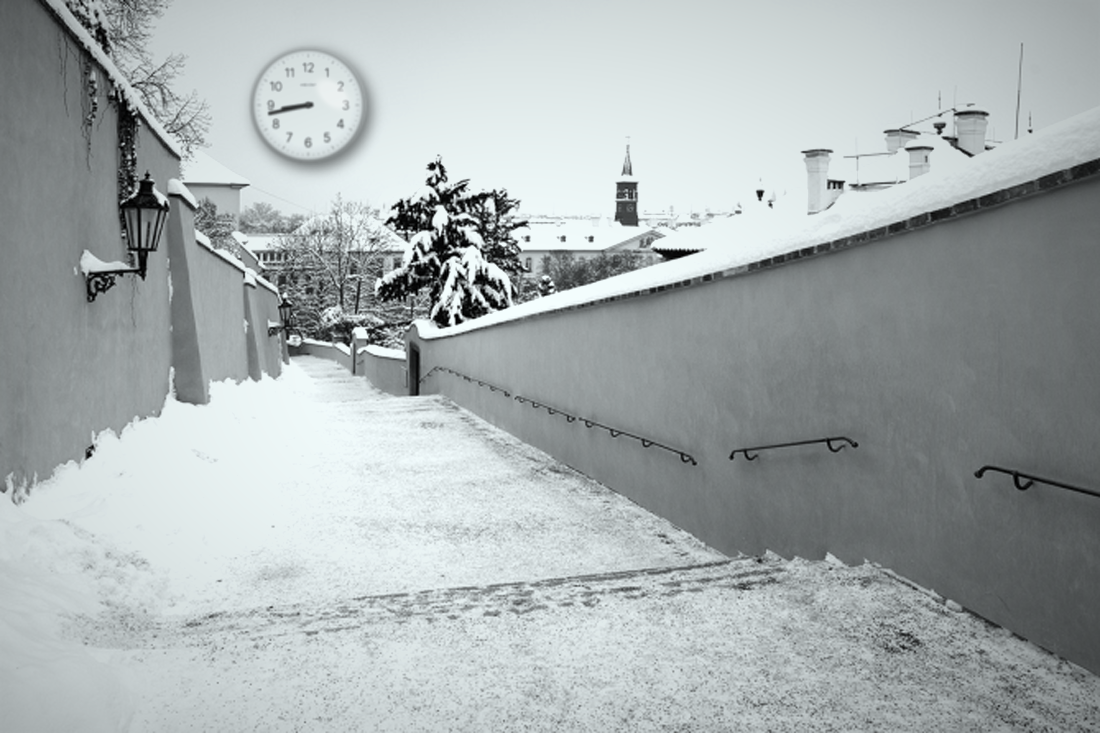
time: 8:43
